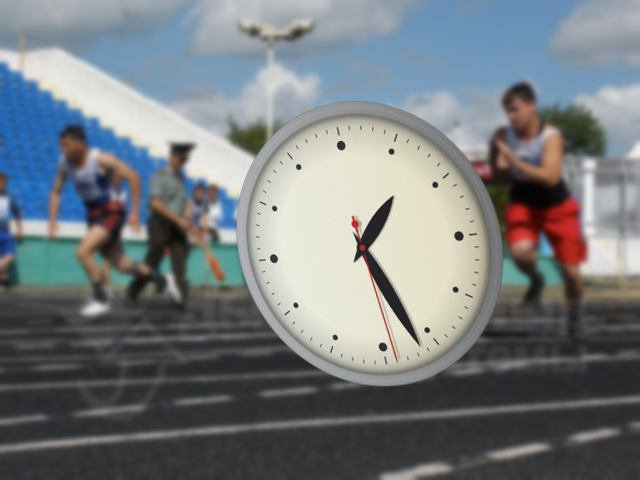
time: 1:26:29
